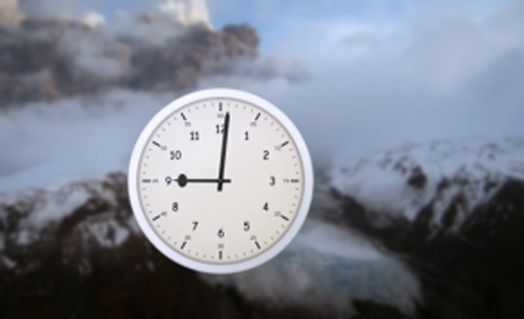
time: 9:01
